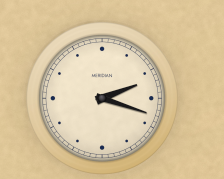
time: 2:18
